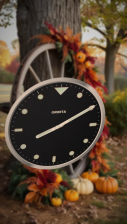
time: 8:10
